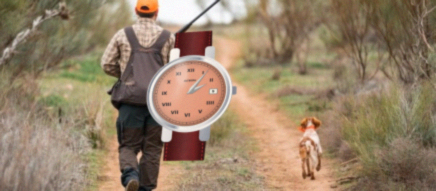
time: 2:06
